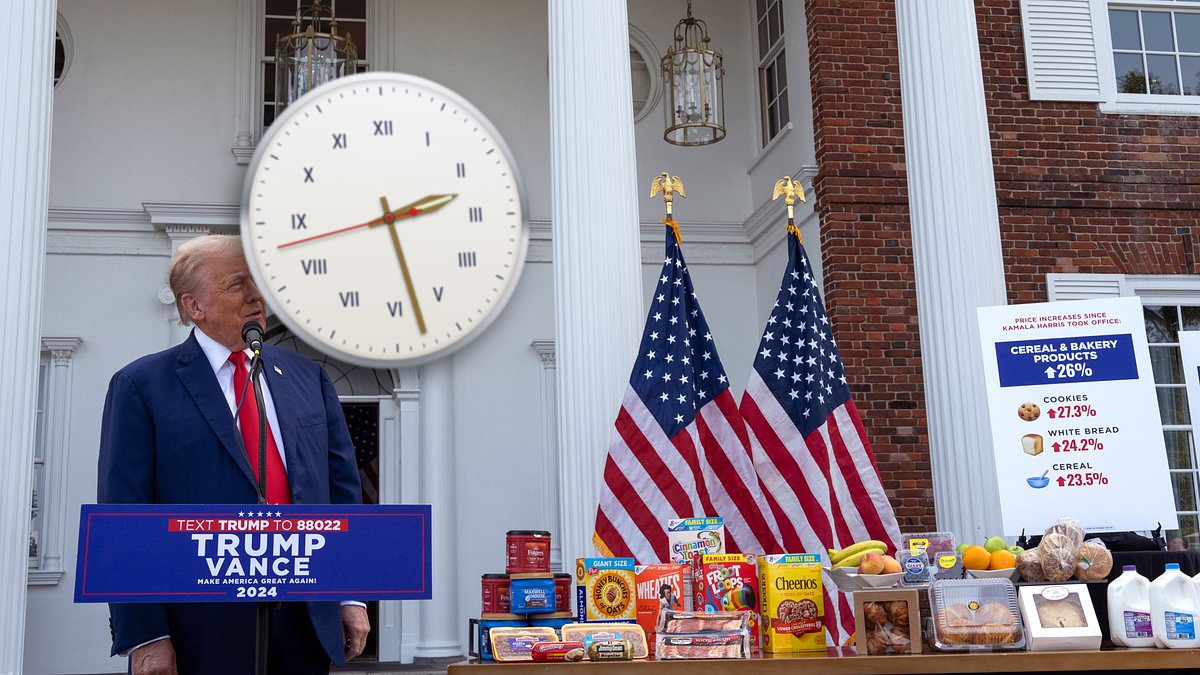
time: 2:27:43
